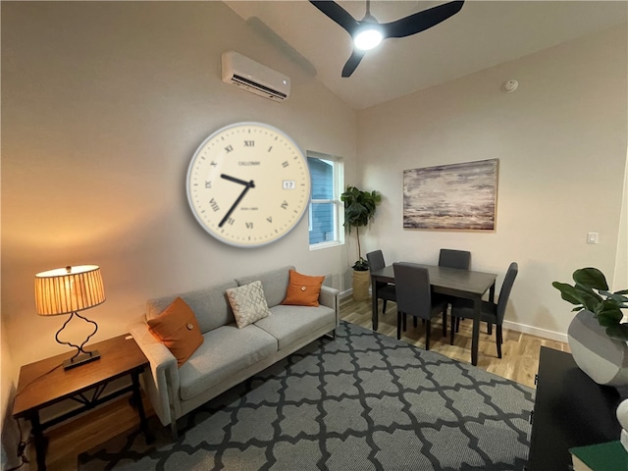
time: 9:36
